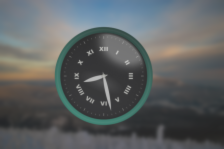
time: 8:28
